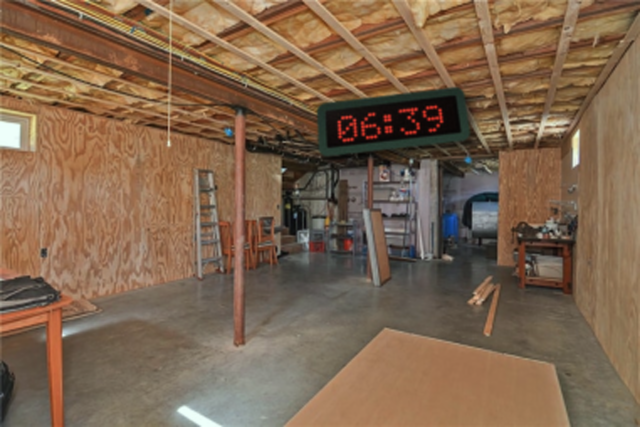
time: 6:39
